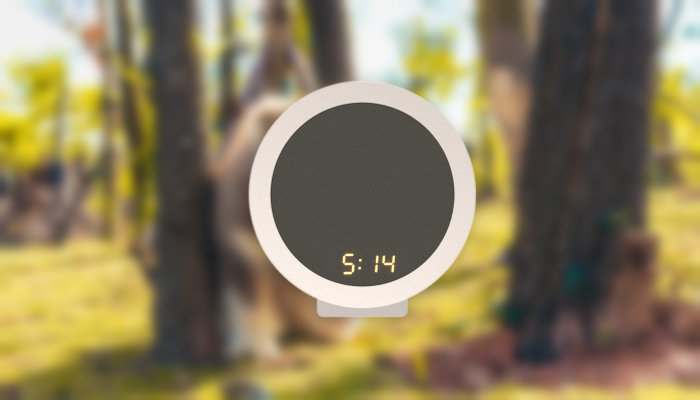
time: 5:14
